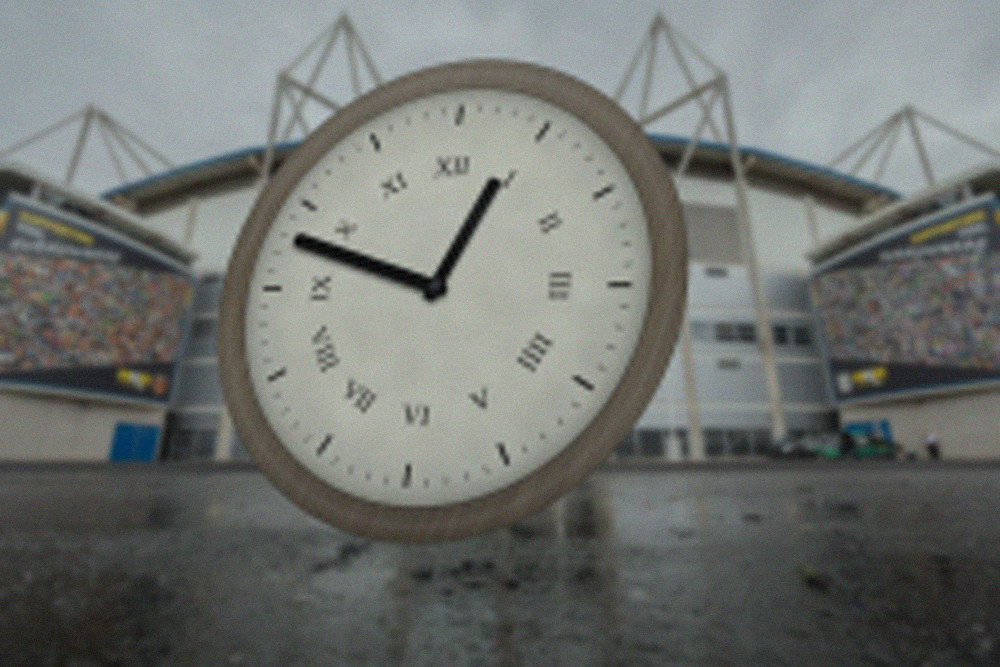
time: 12:48
